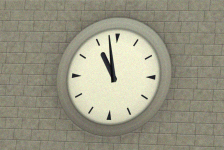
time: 10:58
